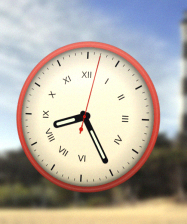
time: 8:25:02
